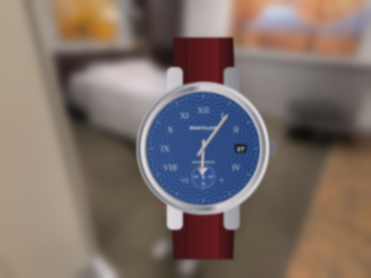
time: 6:06
